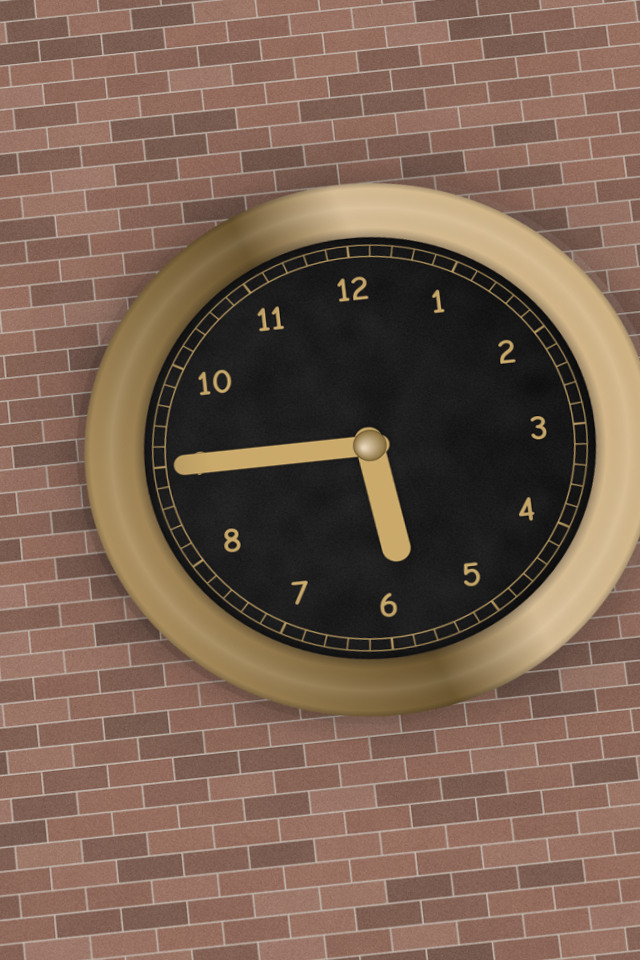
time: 5:45
